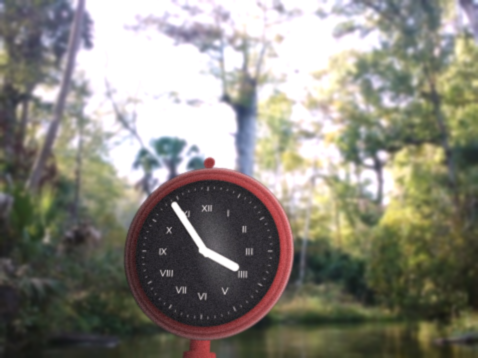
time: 3:54
